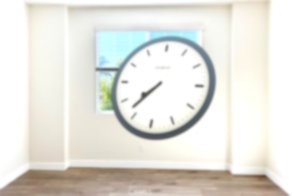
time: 7:37
